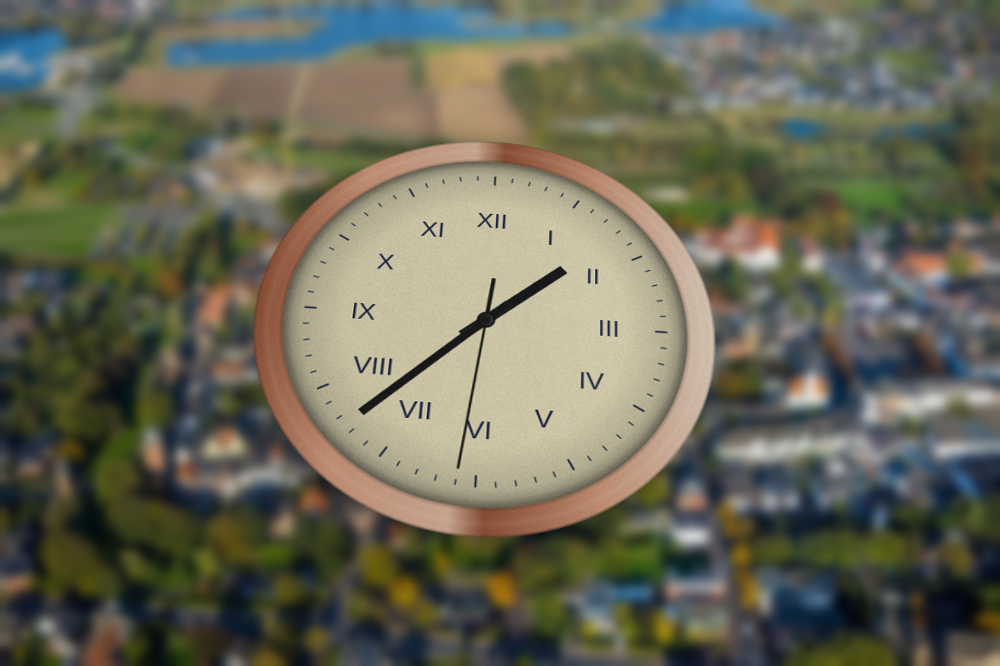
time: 1:37:31
